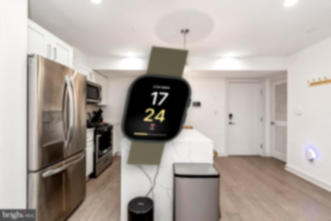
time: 17:24
